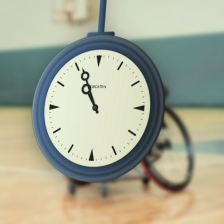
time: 10:56
